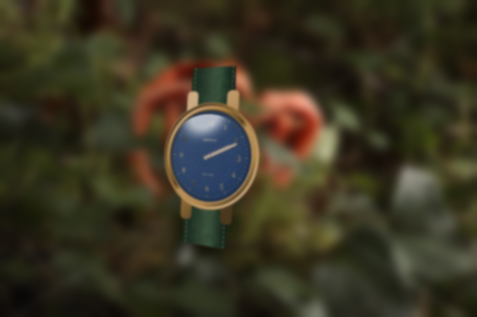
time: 2:11
